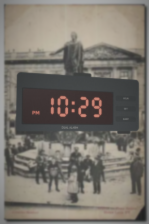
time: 10:29
